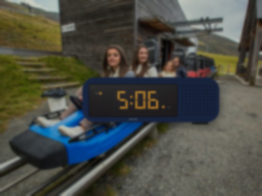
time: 5:06
